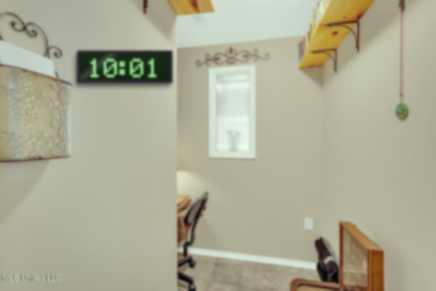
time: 10:01
